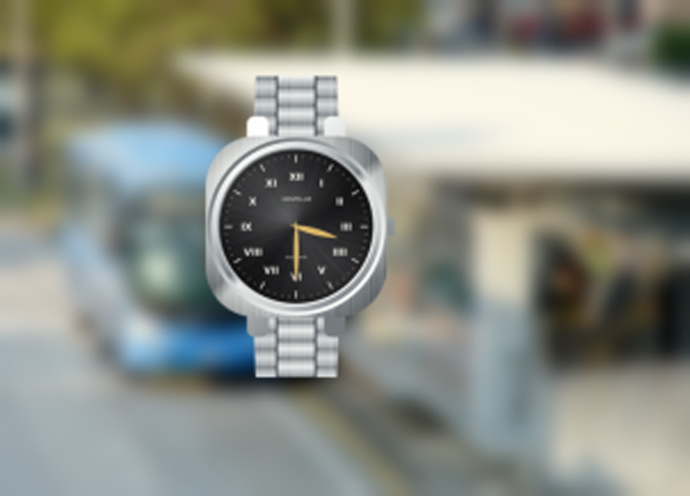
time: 3:30
